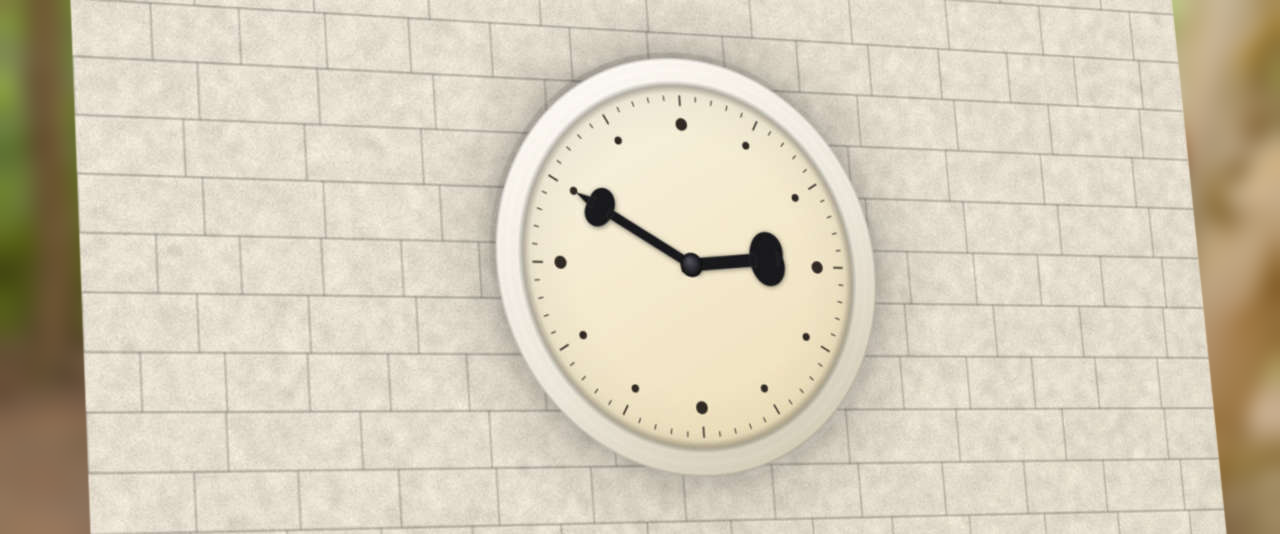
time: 2:50
